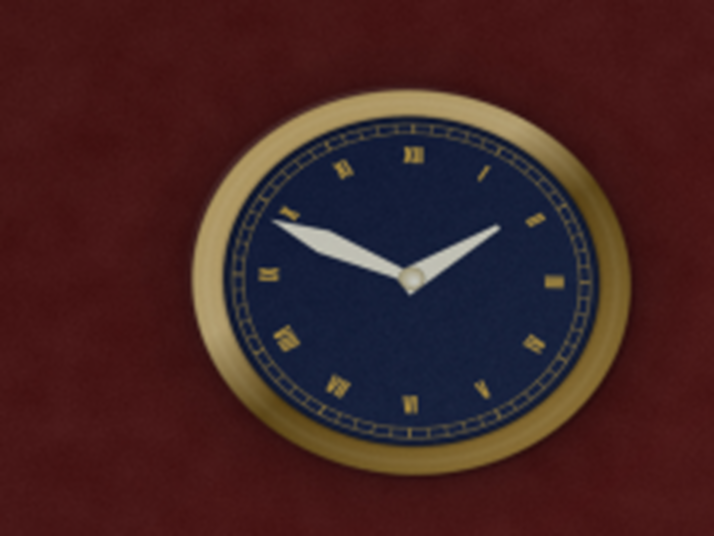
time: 1:49
